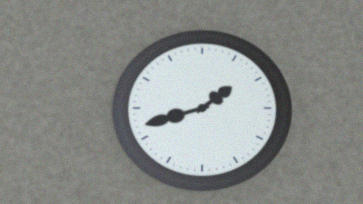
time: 1:42
